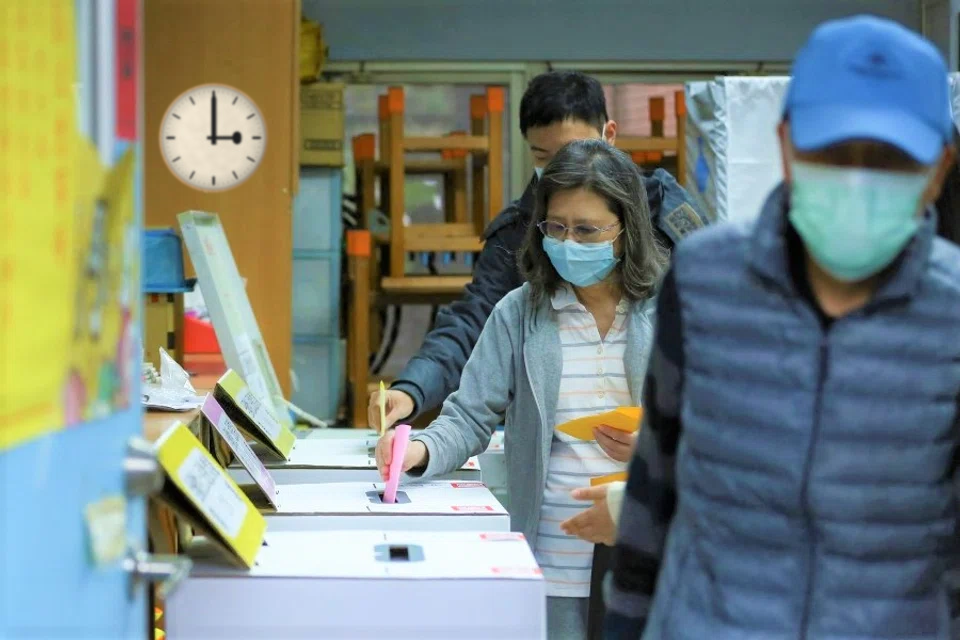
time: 3:00
